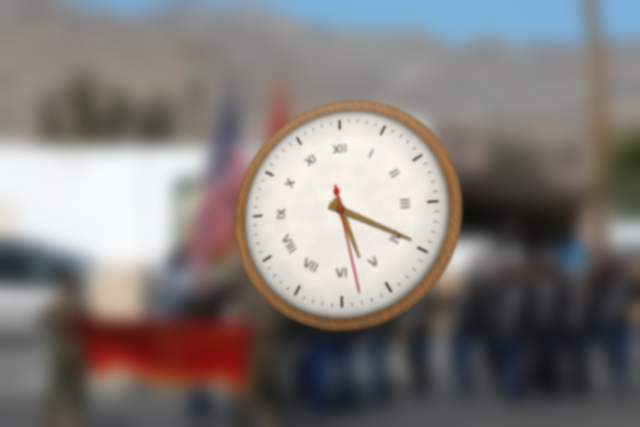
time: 5:19:28
